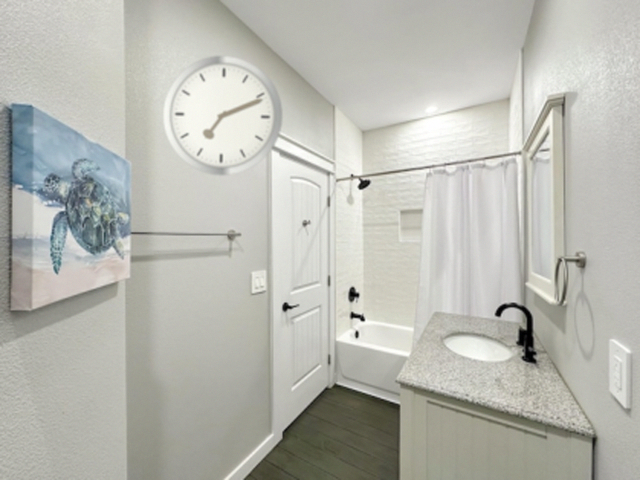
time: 7:11
